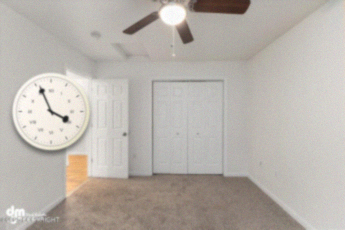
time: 3:56
